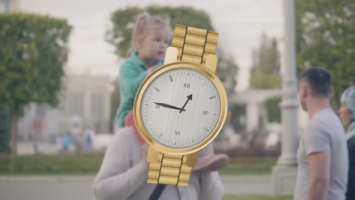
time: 12:46
